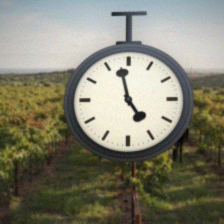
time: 4:58
